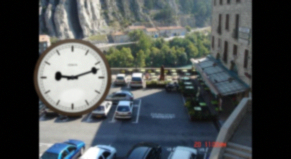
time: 9:12
